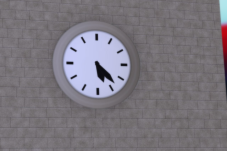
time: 5:23
